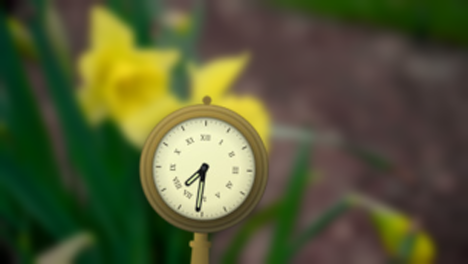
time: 7:31
